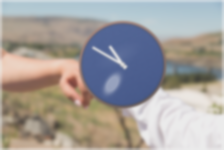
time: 10:50
